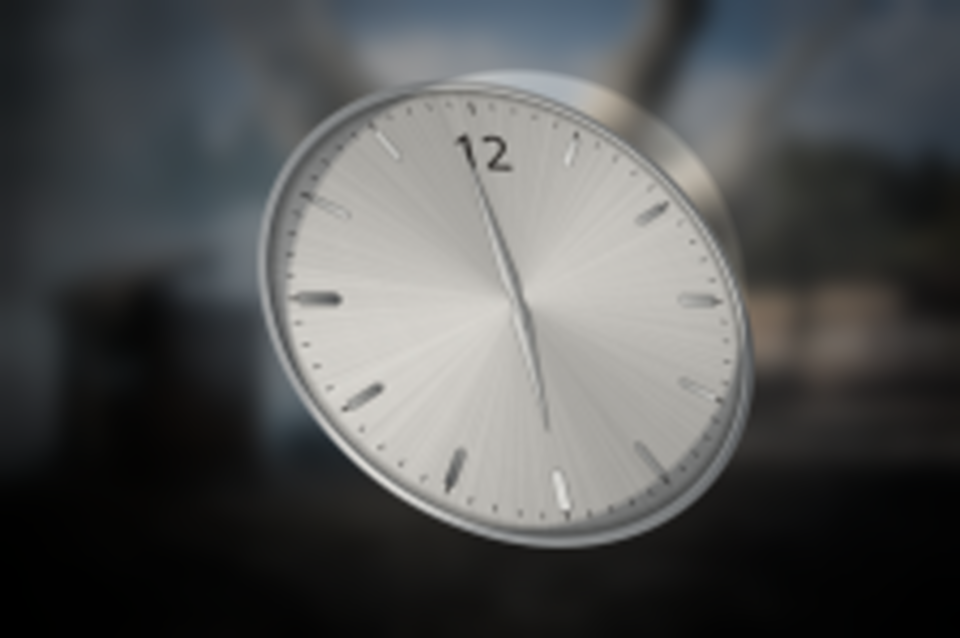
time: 5:59
